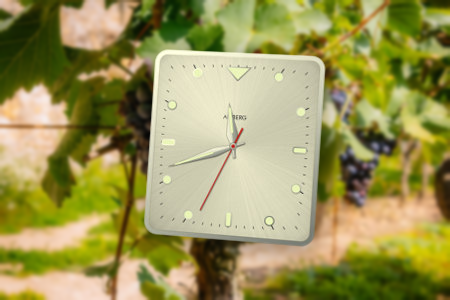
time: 11:41:34
